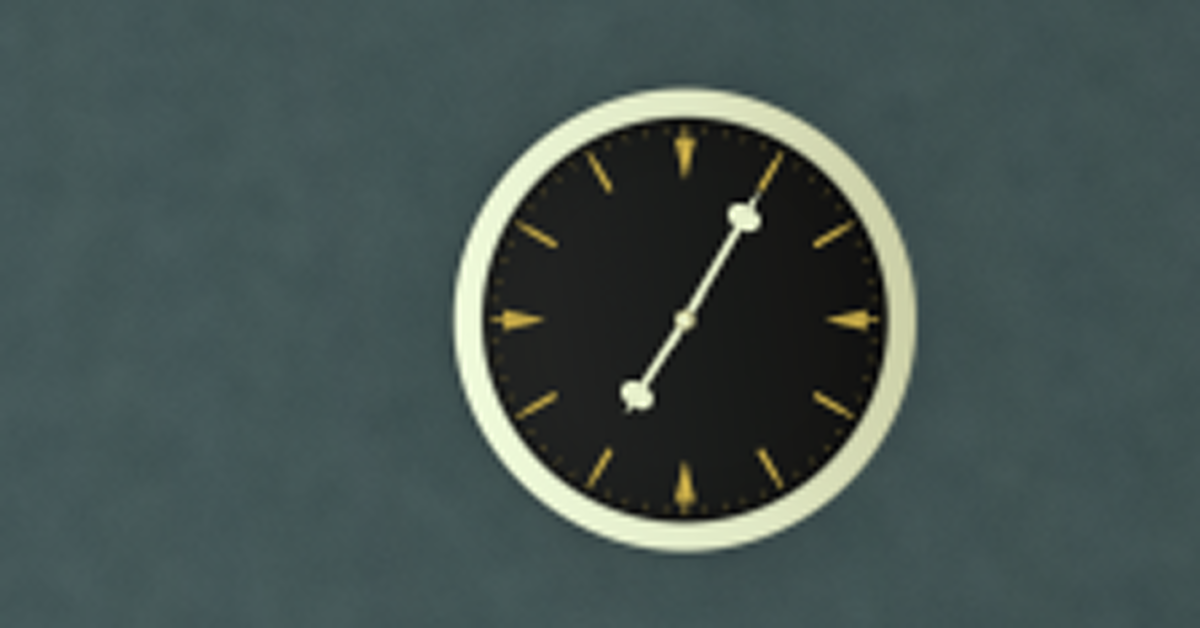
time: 7:05
